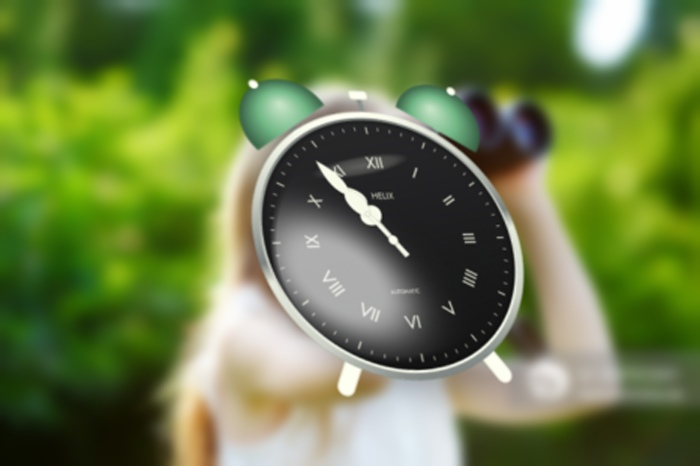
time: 10:54
